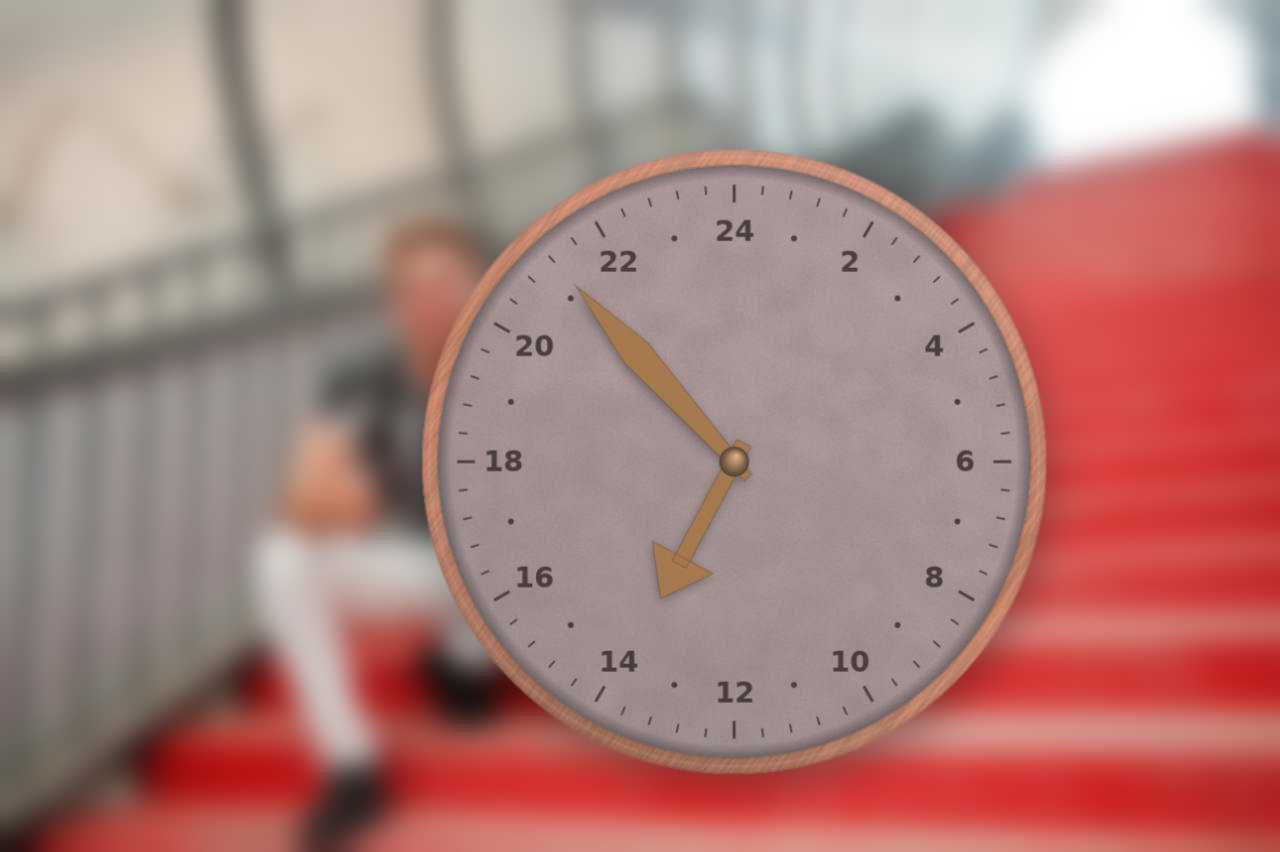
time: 13:53
